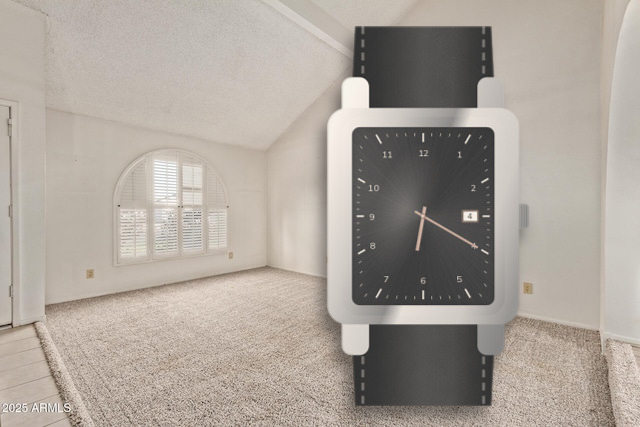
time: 6:20
